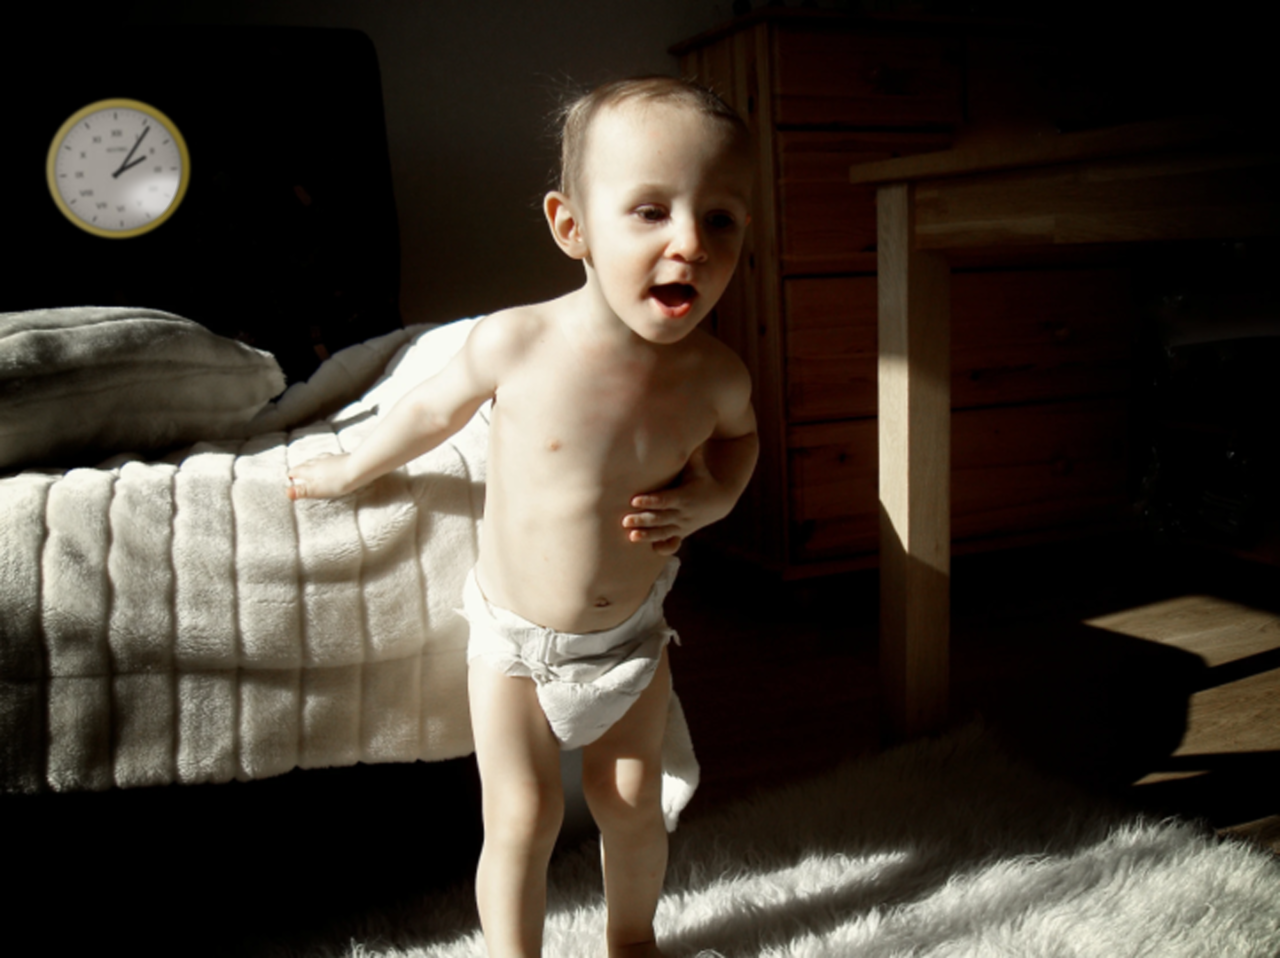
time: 2:06
